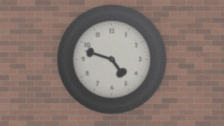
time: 4:48
